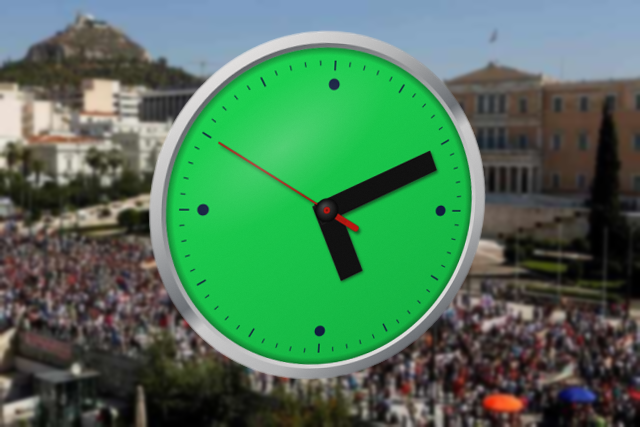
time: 5:10:50
